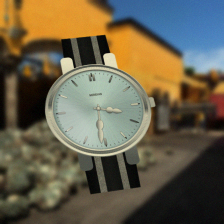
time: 3:31
